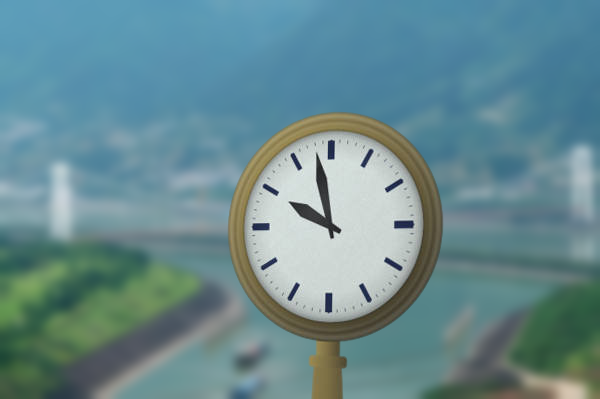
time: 9:58
